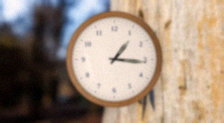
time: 1:16
